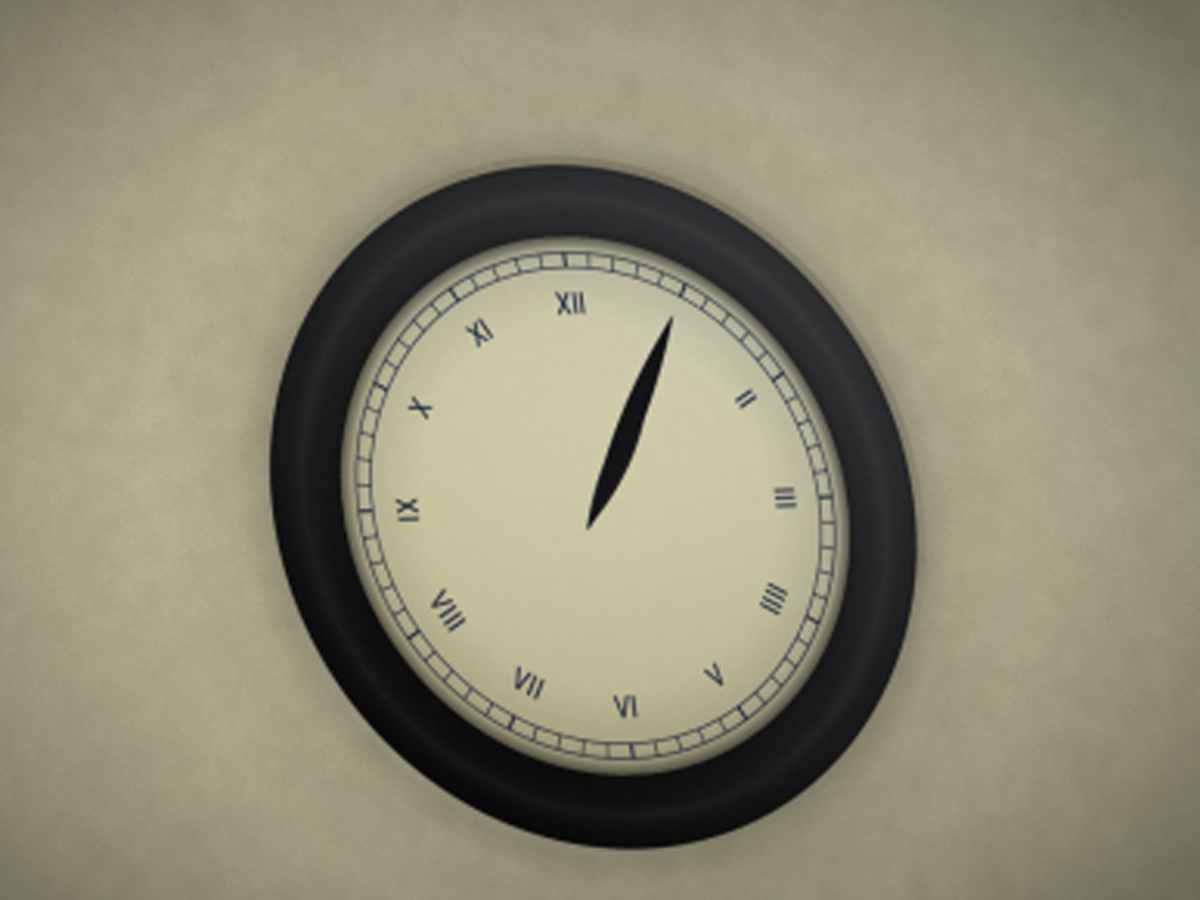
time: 1:05
